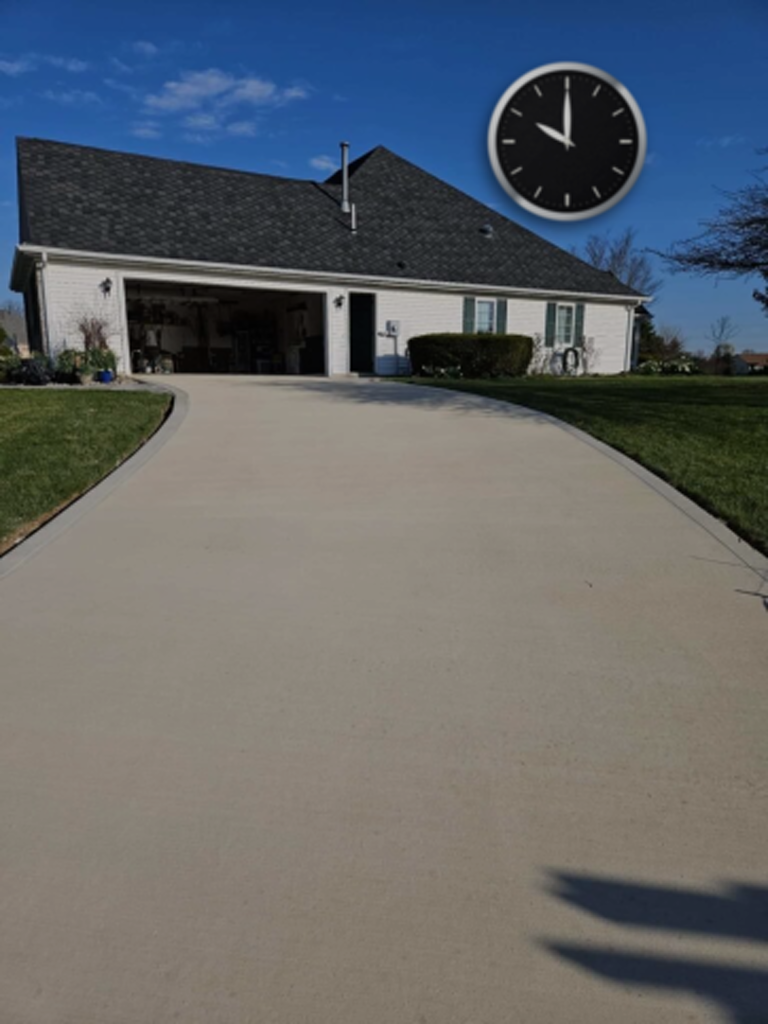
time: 10:00
